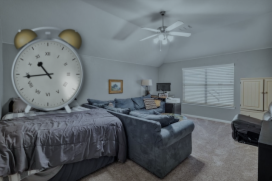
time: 10:44
